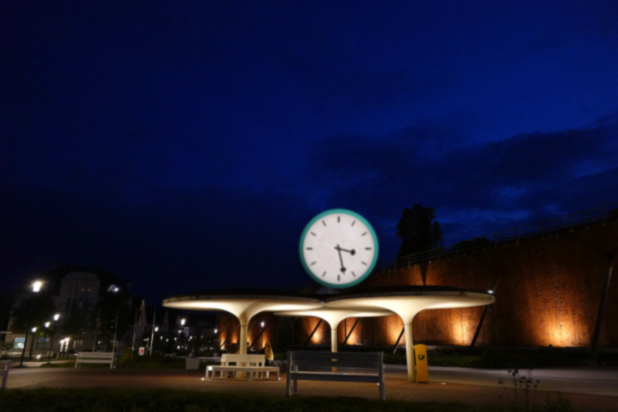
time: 3:28
